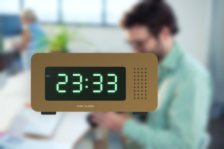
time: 23:33
